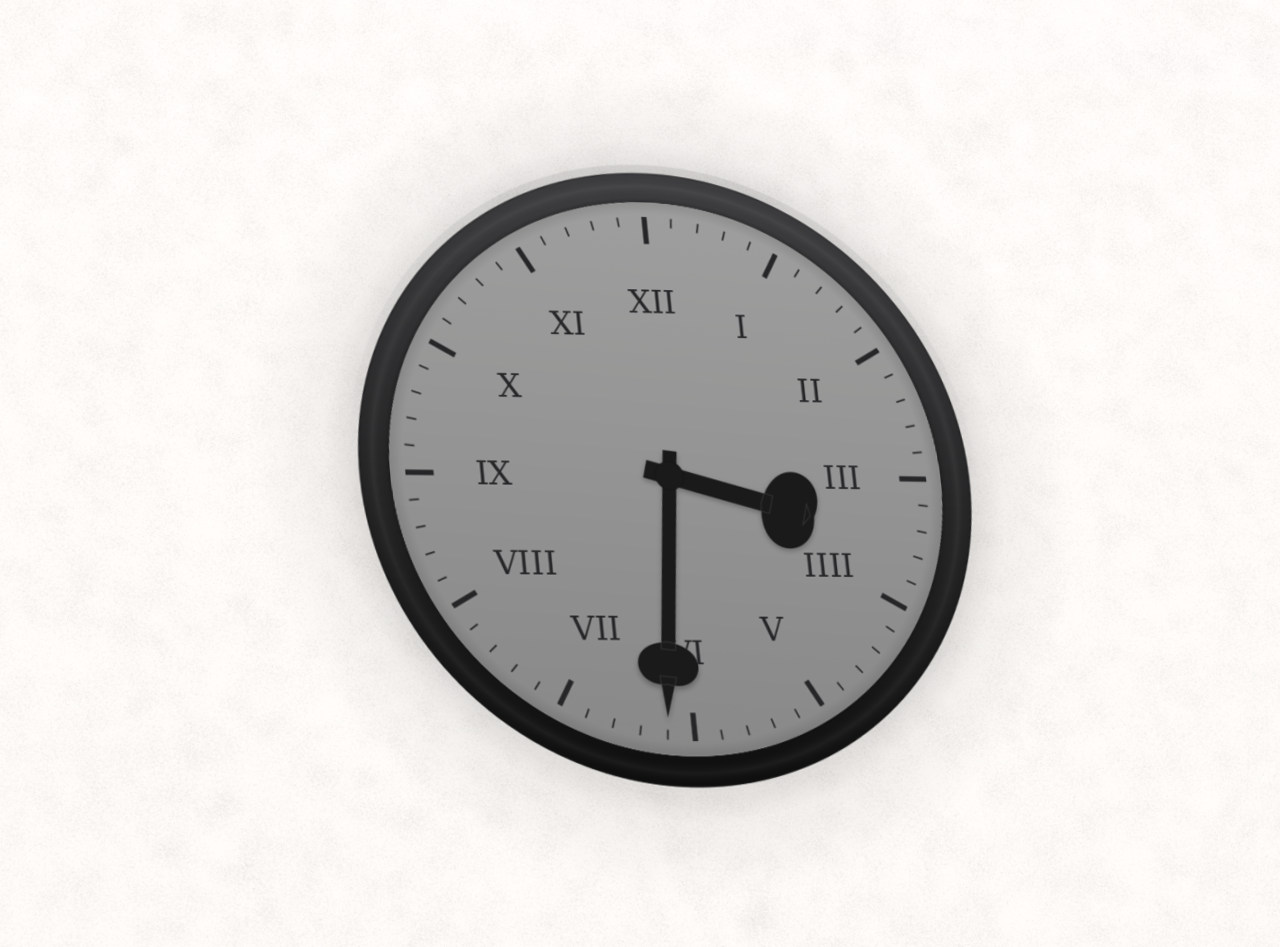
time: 3:31
